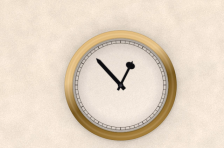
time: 12:53
